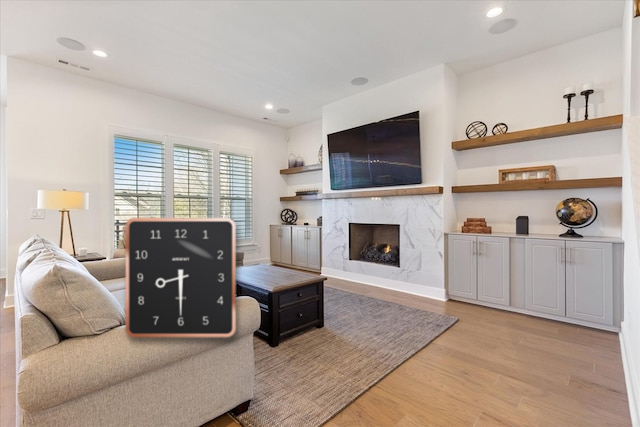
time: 8:30
